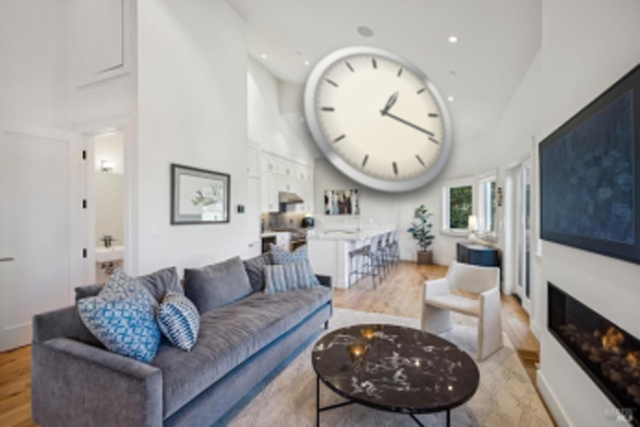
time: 1:19
